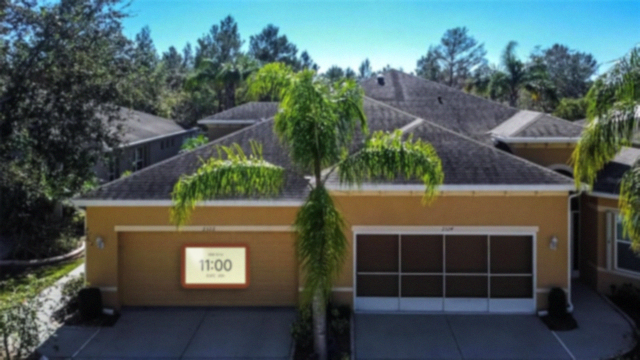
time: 11:00
